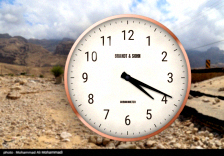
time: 4:19
